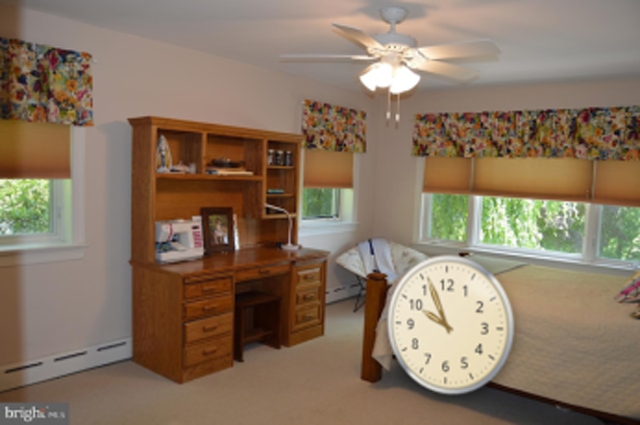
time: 9:56
